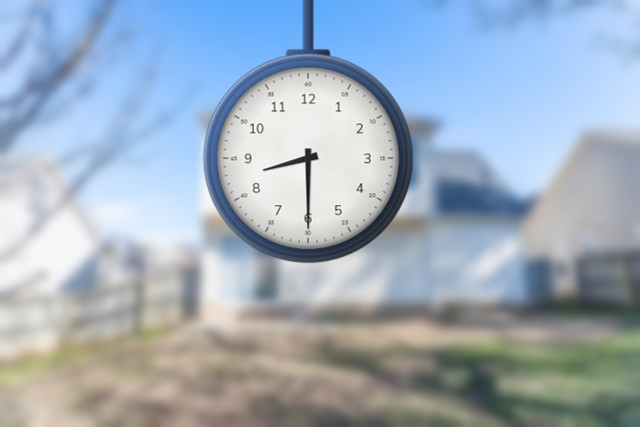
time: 8:30
